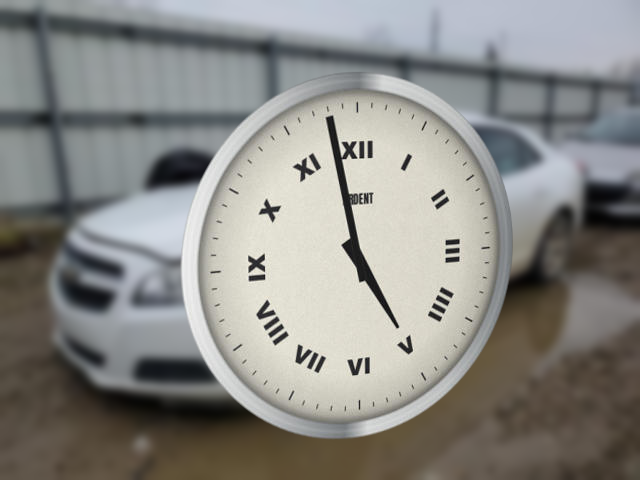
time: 4:58
